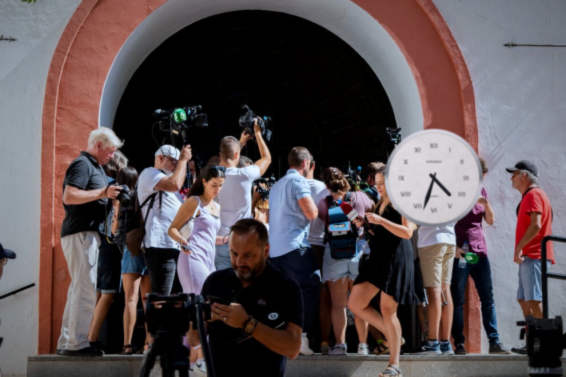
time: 4:33
